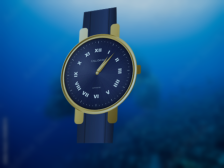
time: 1:07
